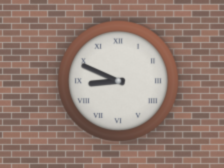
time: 8:49
